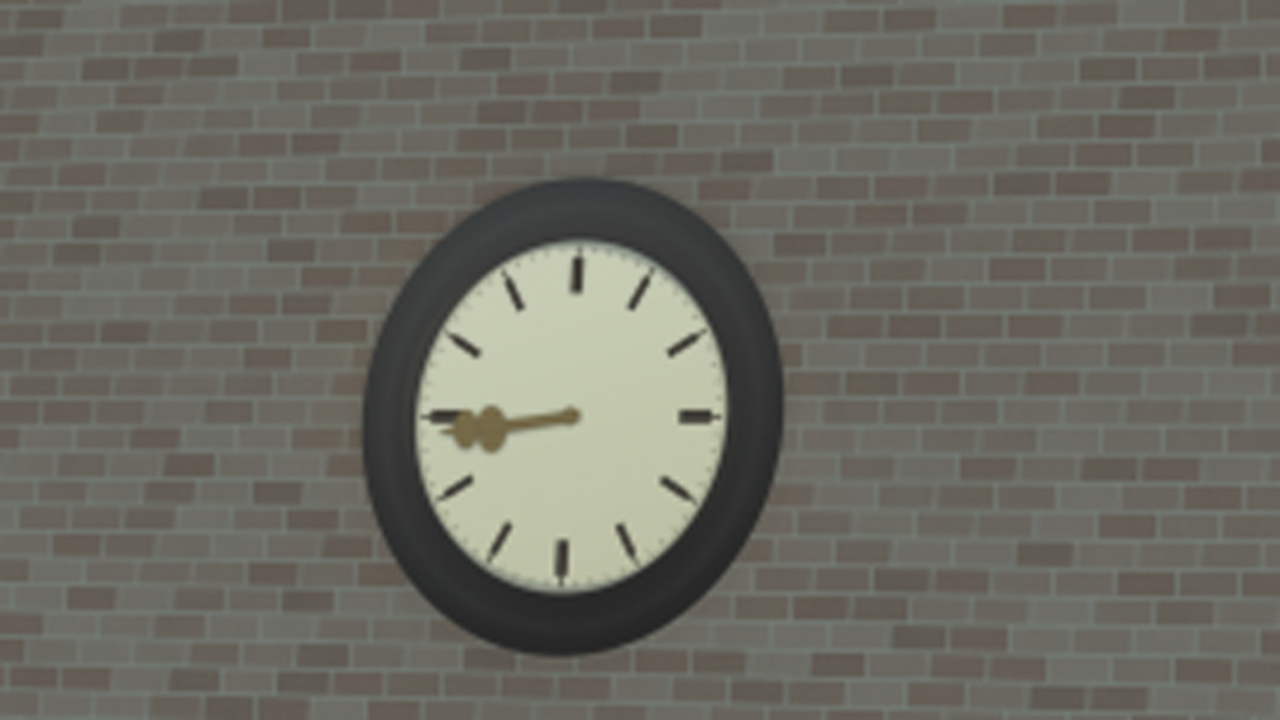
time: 8:44
